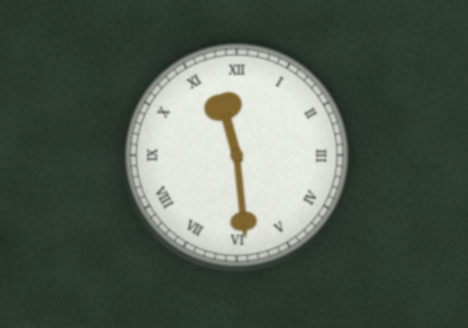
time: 11:29
